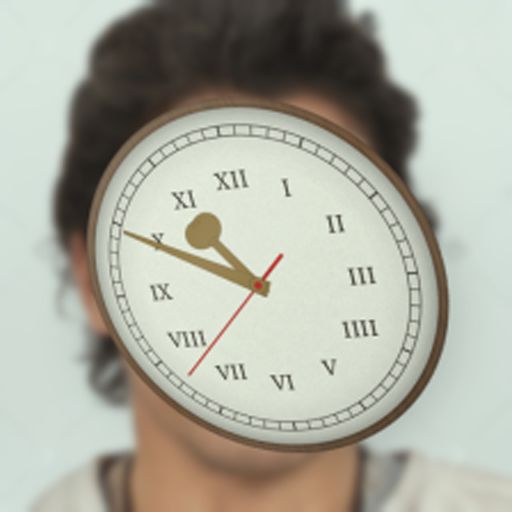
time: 10:49:38
